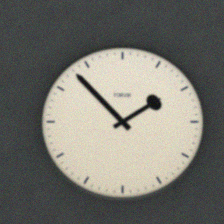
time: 1:53
